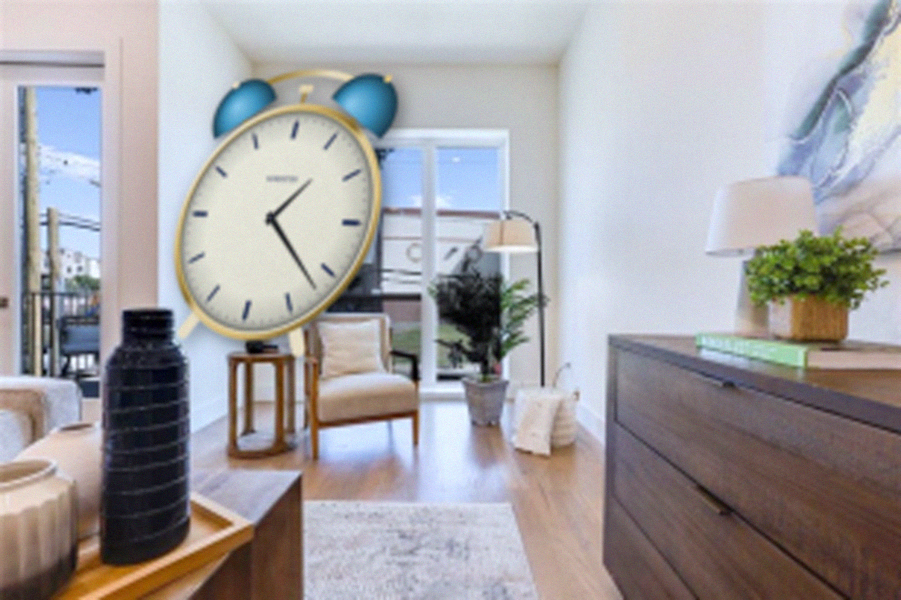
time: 1:22
